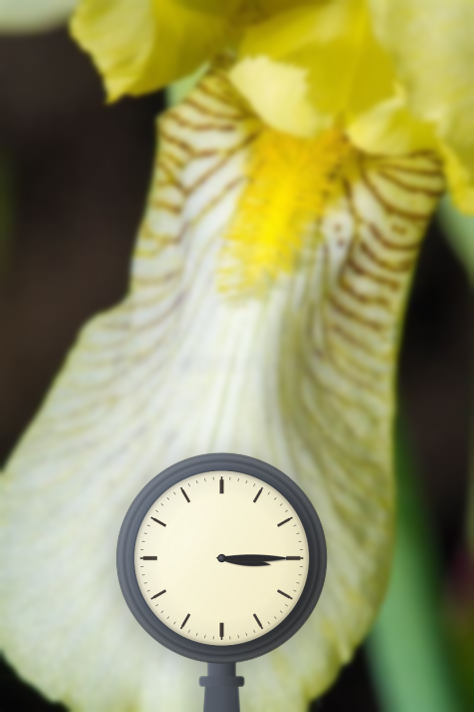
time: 3:15
